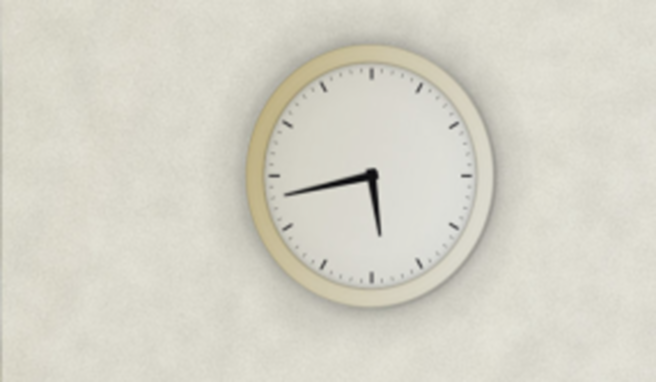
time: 5:43
